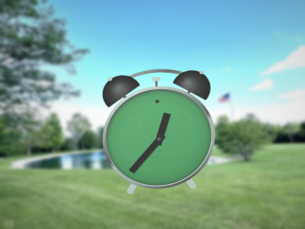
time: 12:37
